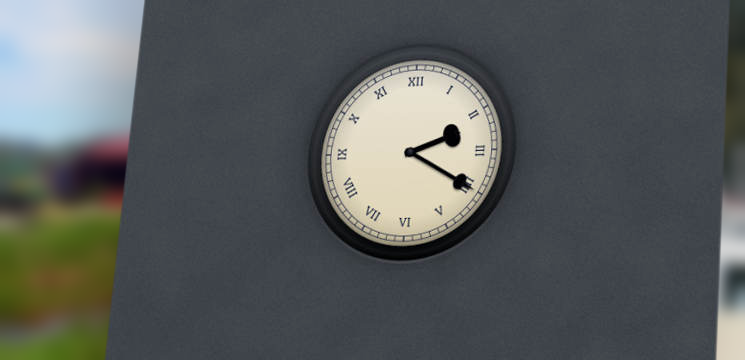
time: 2:20
